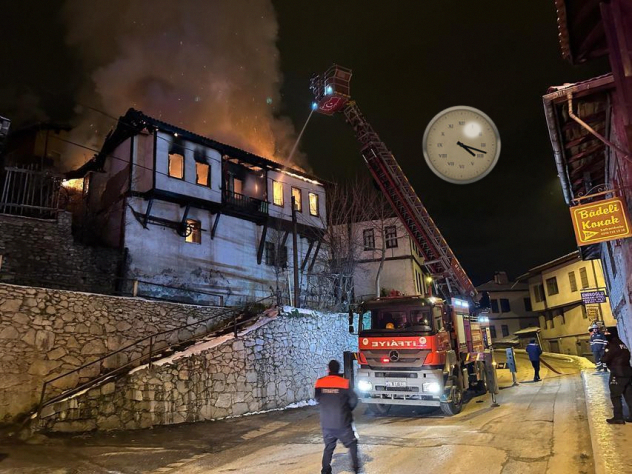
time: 4:18
